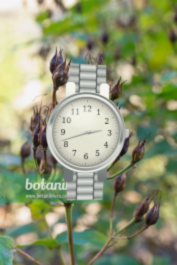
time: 2:42
